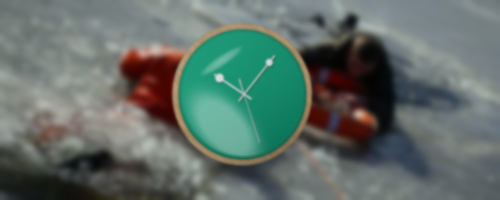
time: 10:06:27
